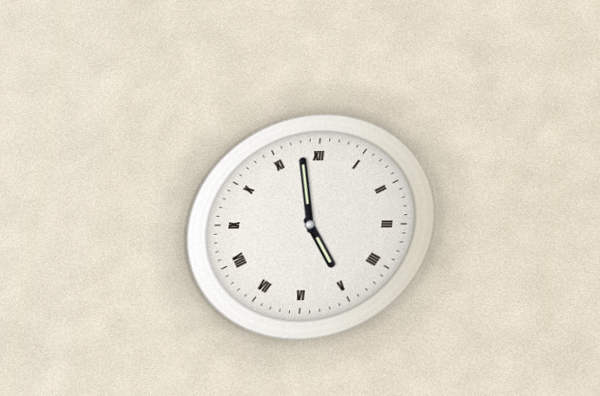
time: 4:58
